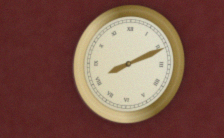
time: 8:11
